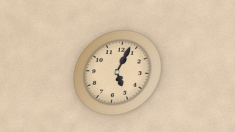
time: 5:03
